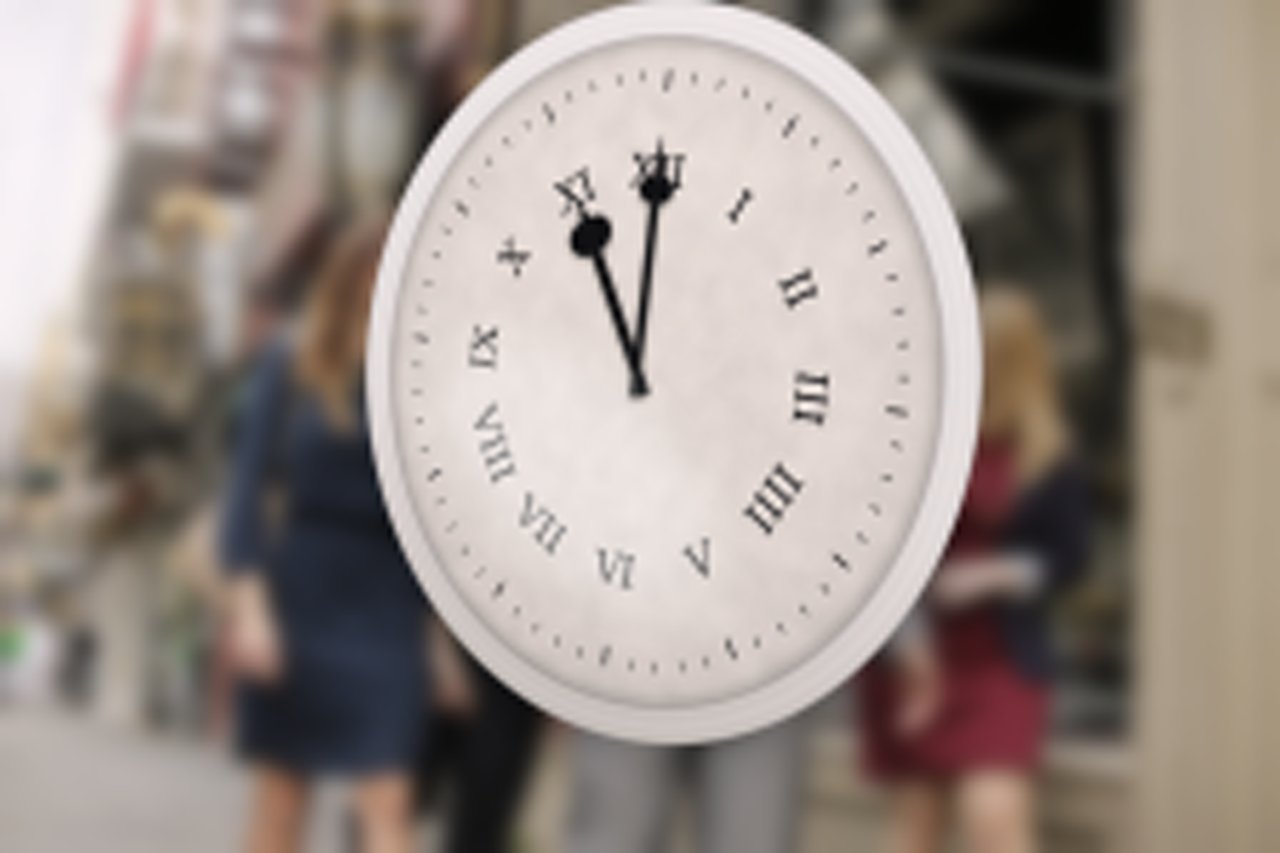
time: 11:00
